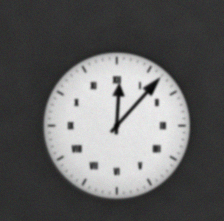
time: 12:07
